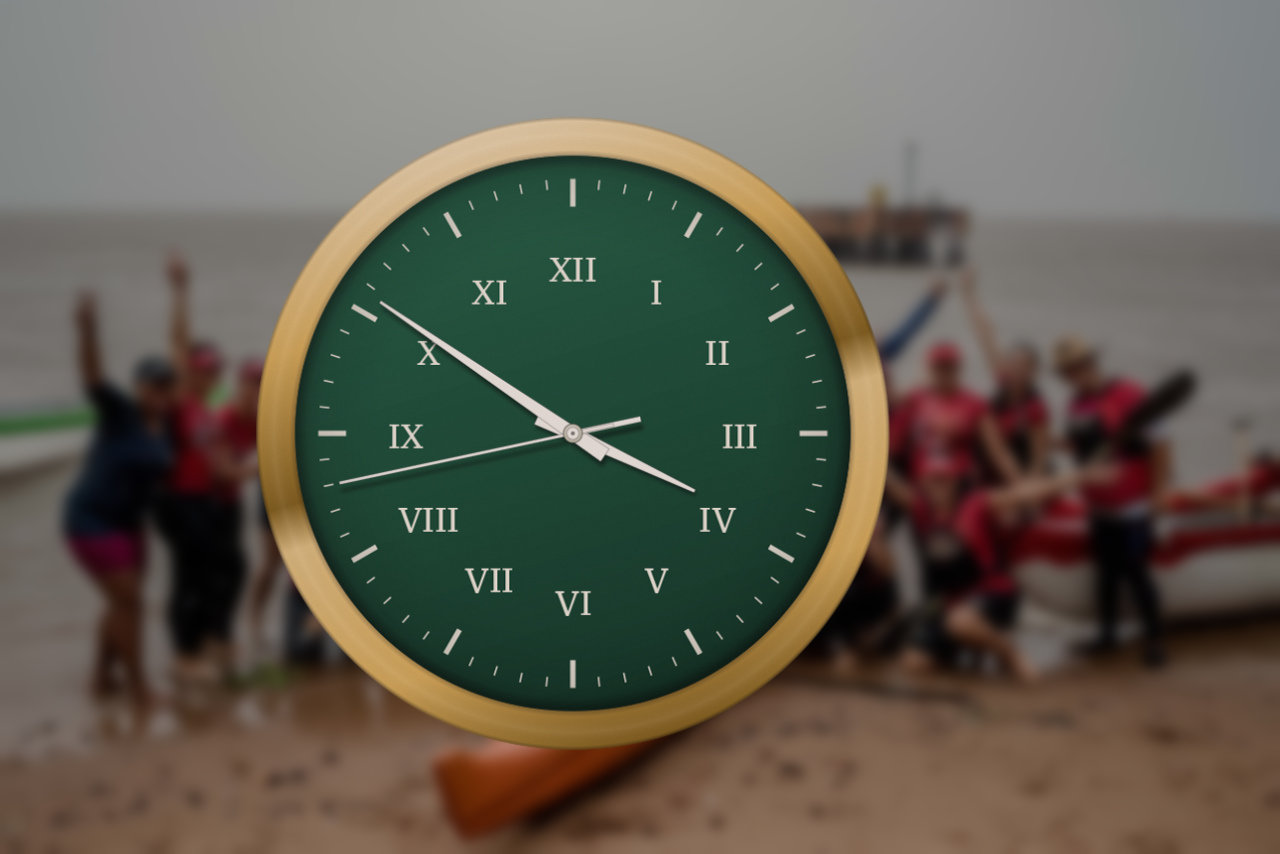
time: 3:50:43
